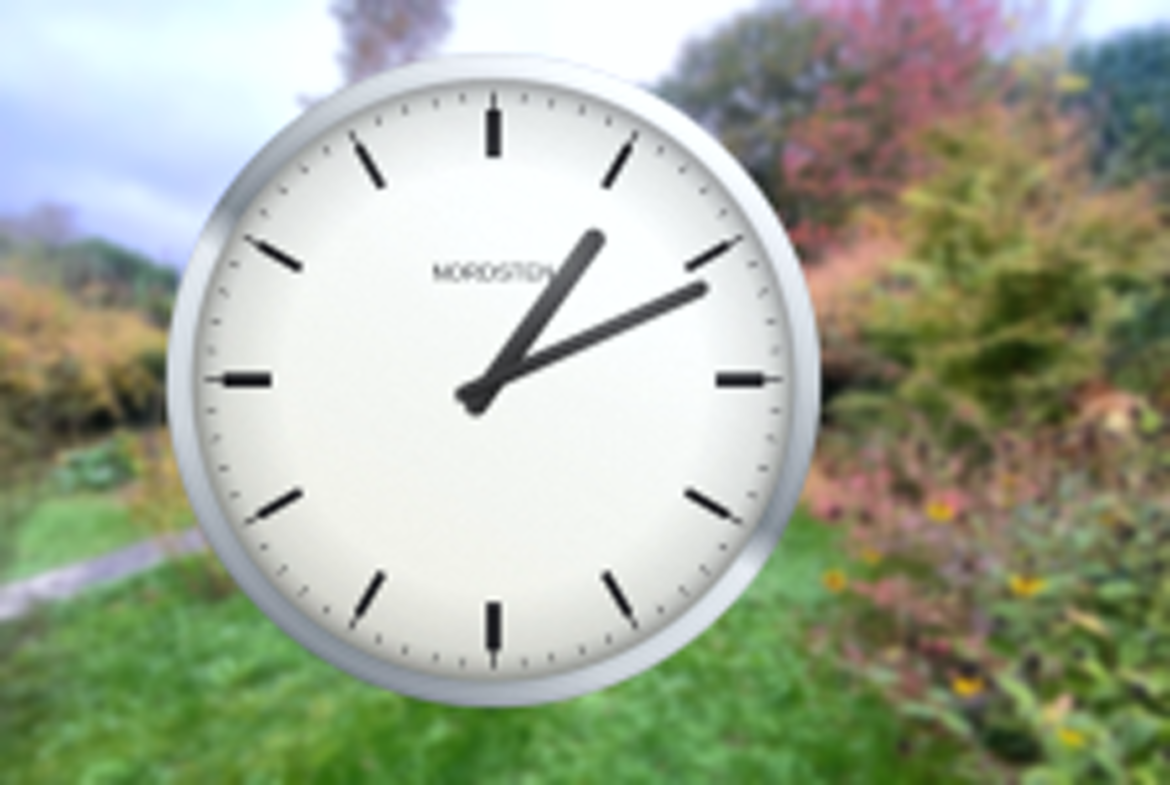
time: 1:11
